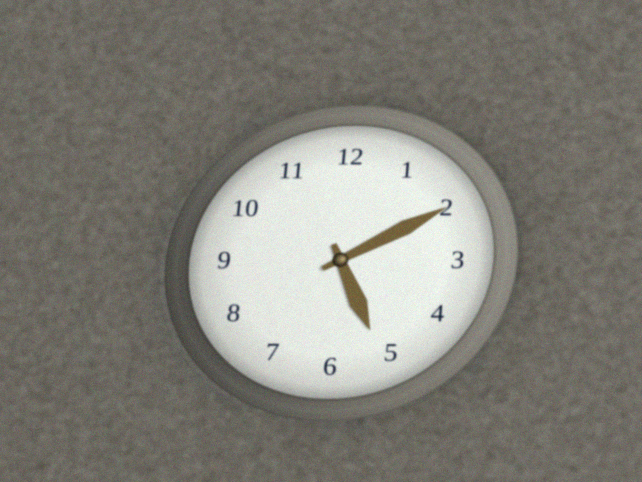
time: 5:10
